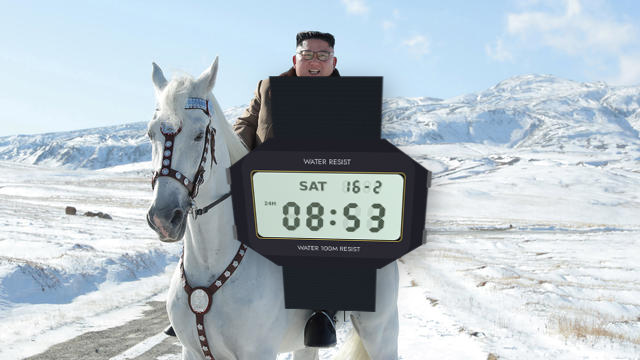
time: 8:53
